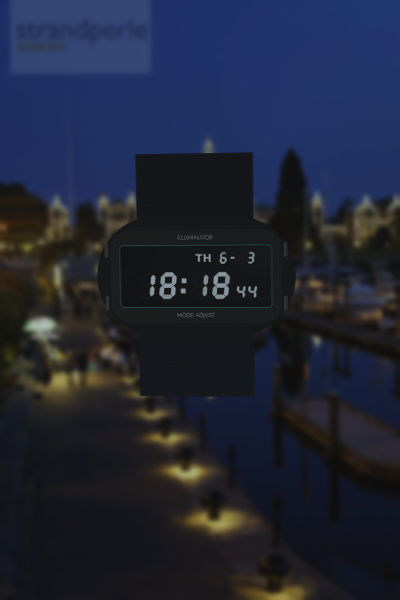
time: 18:18:44
